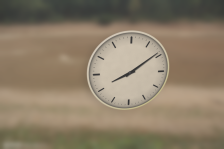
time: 8:09
